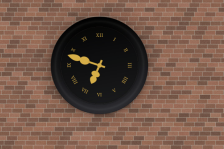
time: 6:48
